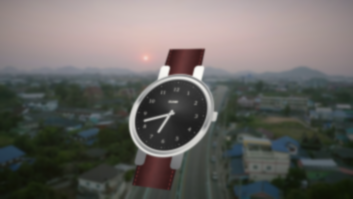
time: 6:42
